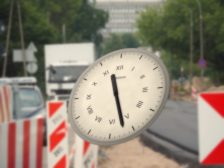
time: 11:27
